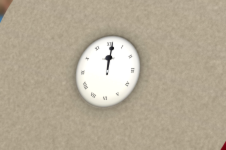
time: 12:01
